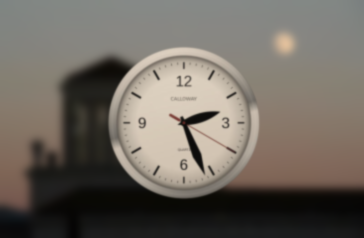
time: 2:26:20
